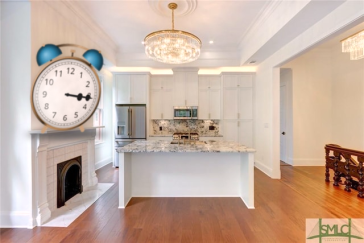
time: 3:16
